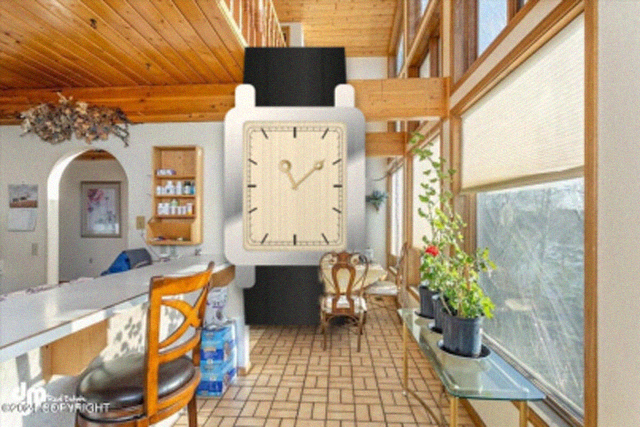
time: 11:08
